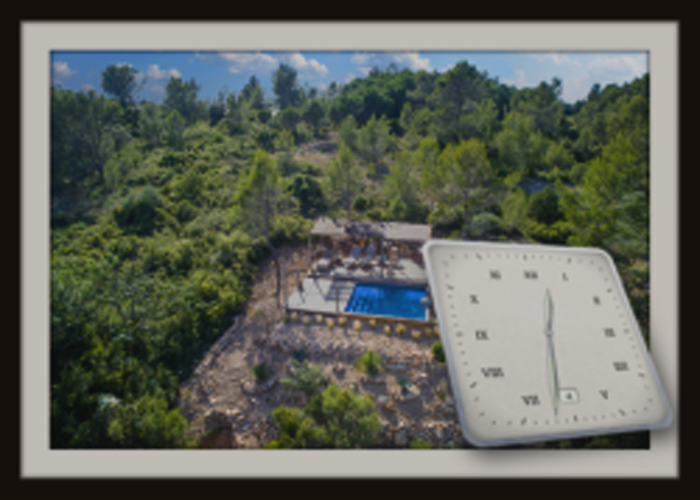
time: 12:32
